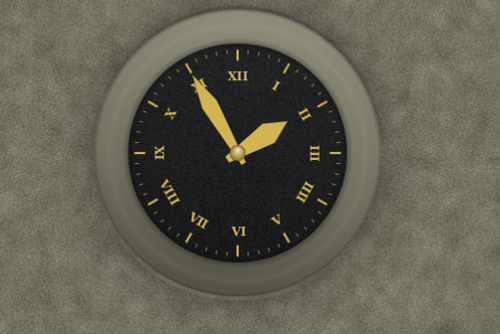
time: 1:55
